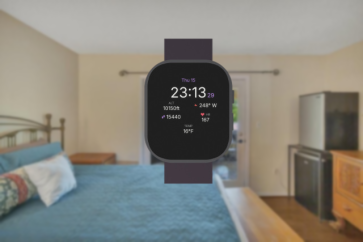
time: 23:13
